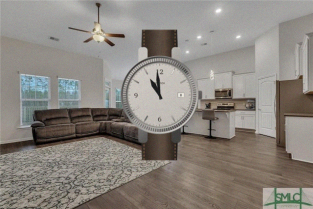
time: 10:59
